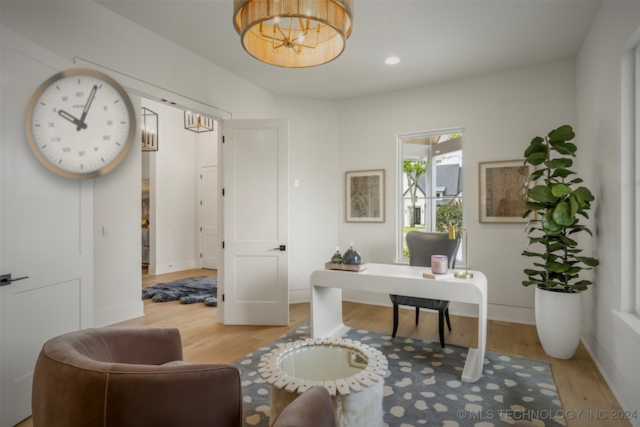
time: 10:04
